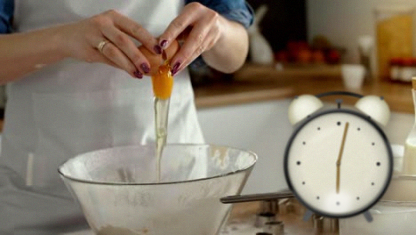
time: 6:02
